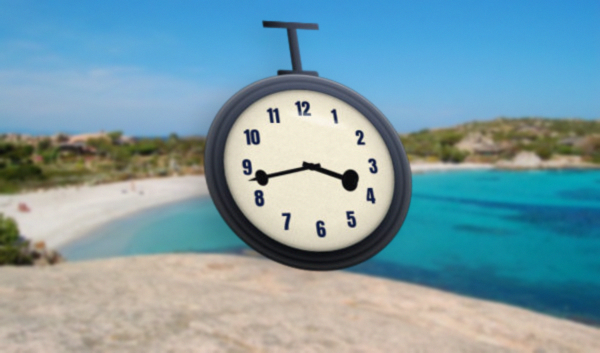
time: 3:43
